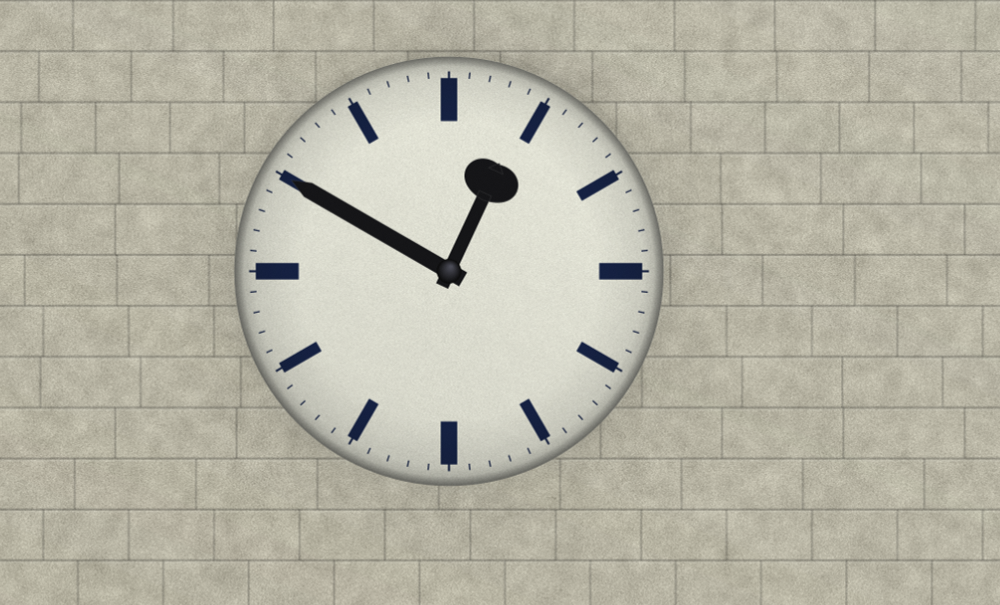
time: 12:50
